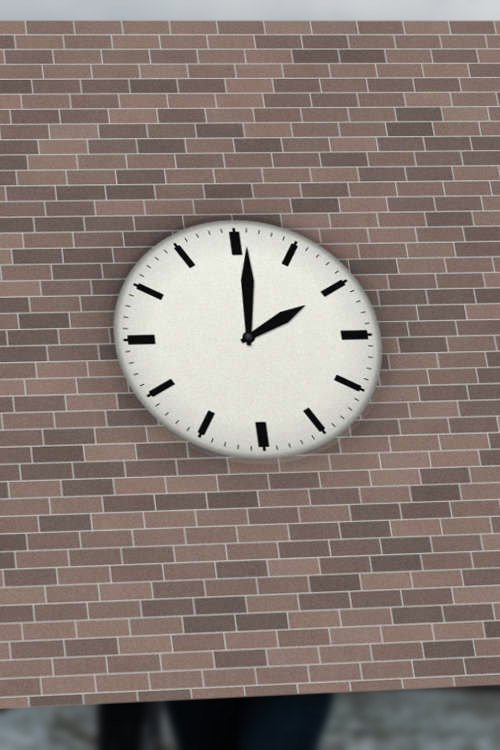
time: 2:01
